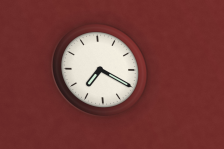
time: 7:20
